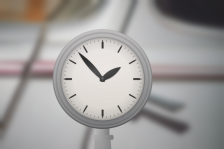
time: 1:53
